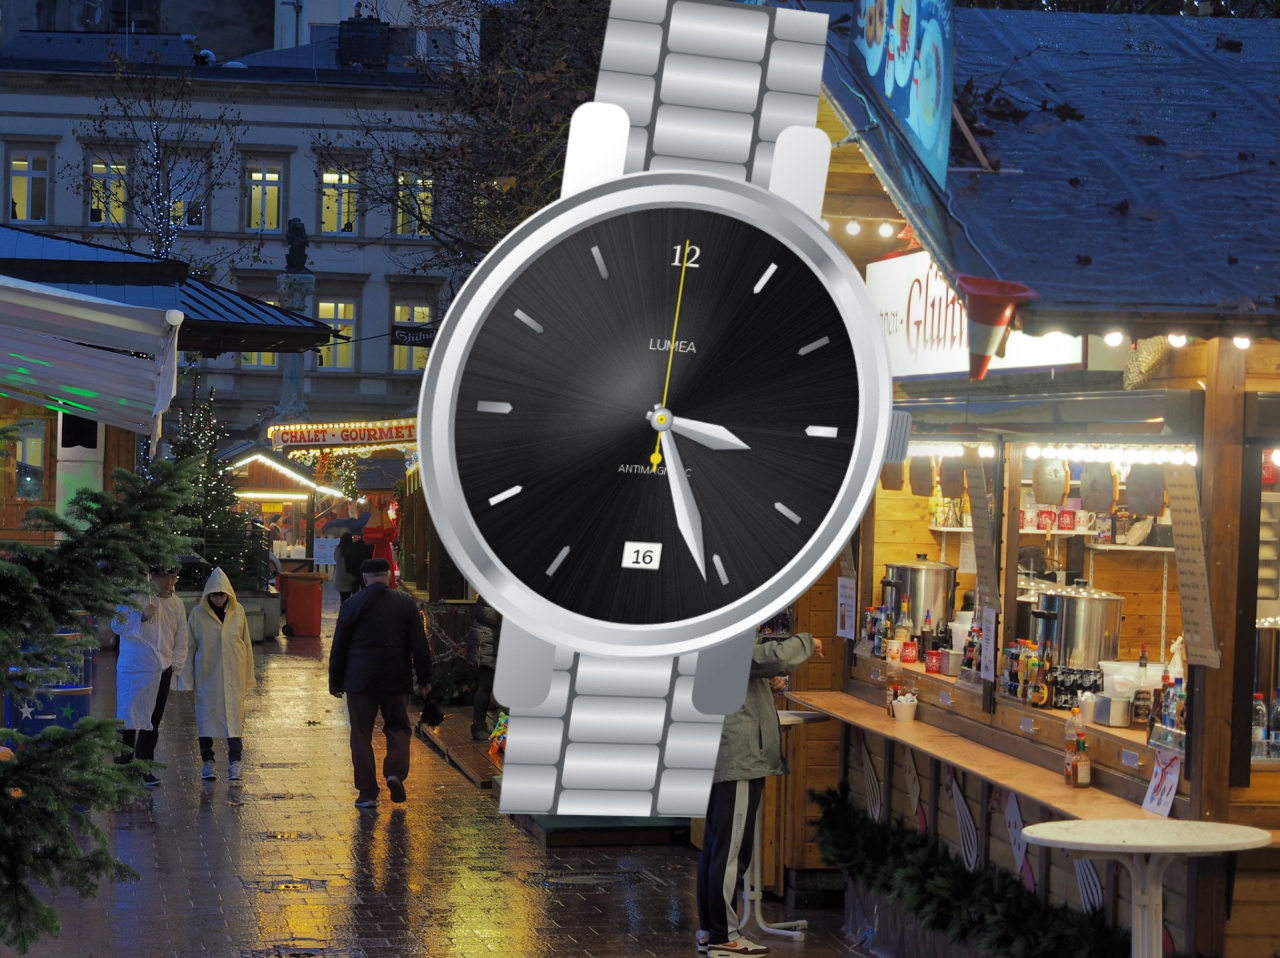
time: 3:26:00
